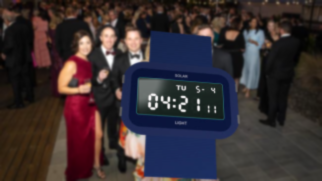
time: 4:21:11
